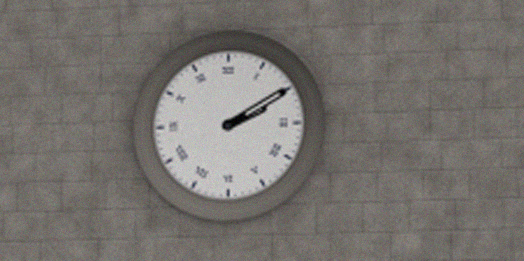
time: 2:10
